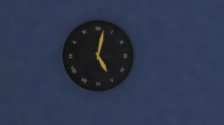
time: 5:02
